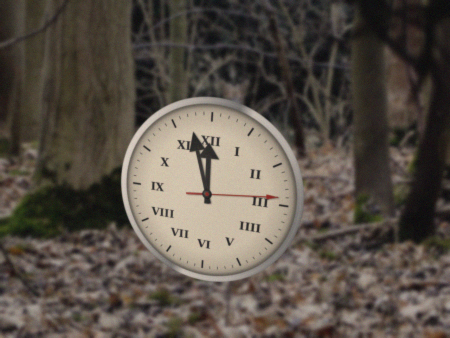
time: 11:57:14
